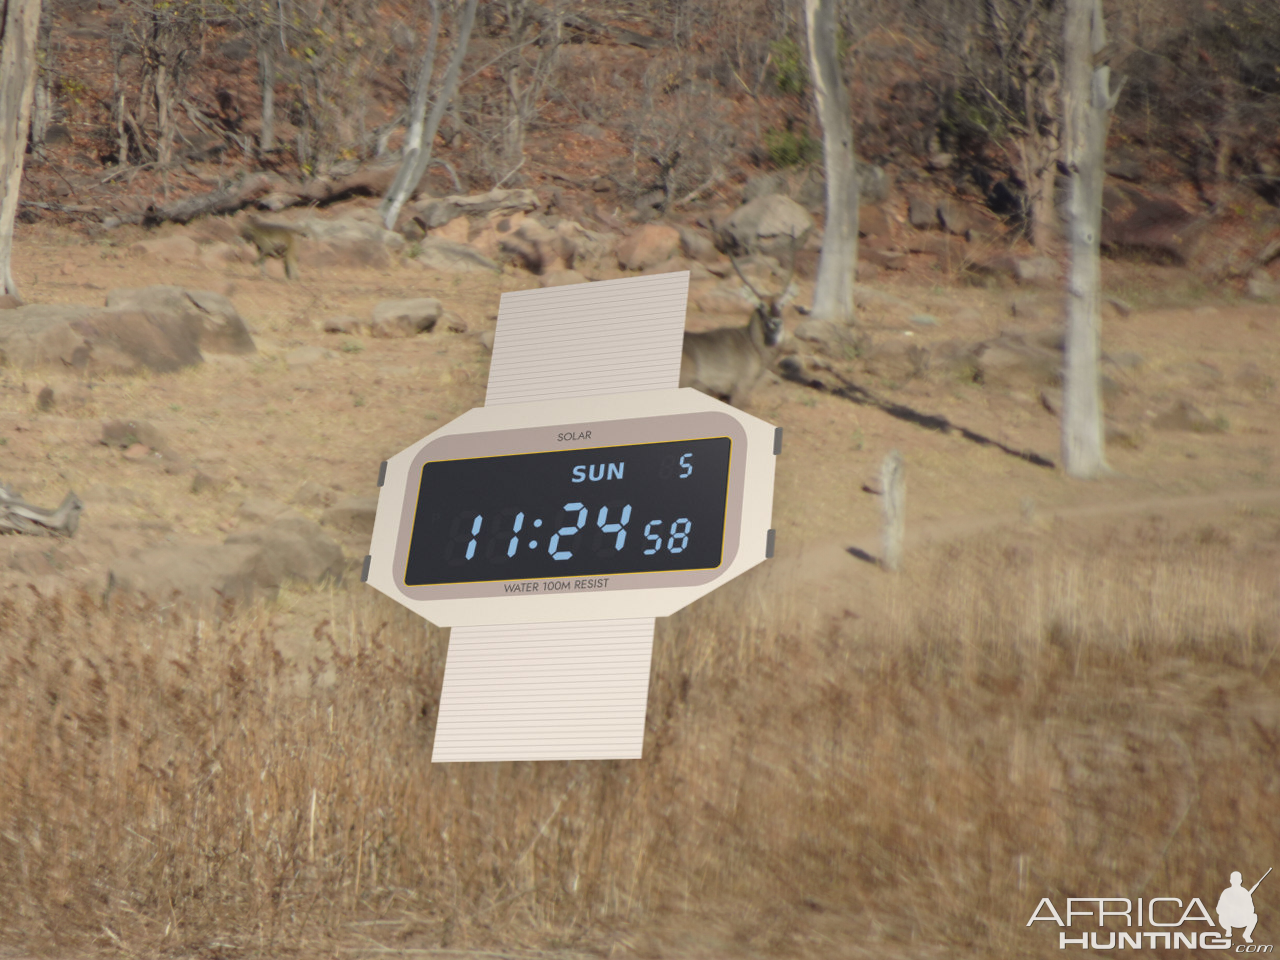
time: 11:24:58
